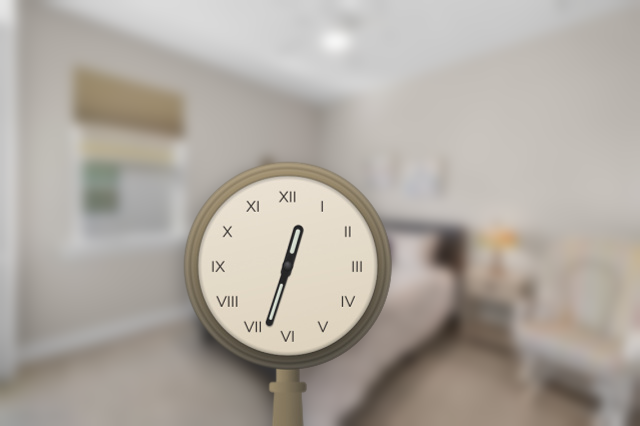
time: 12:33
